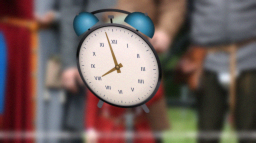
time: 7:58
